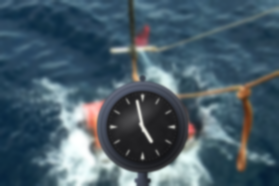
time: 4:58
